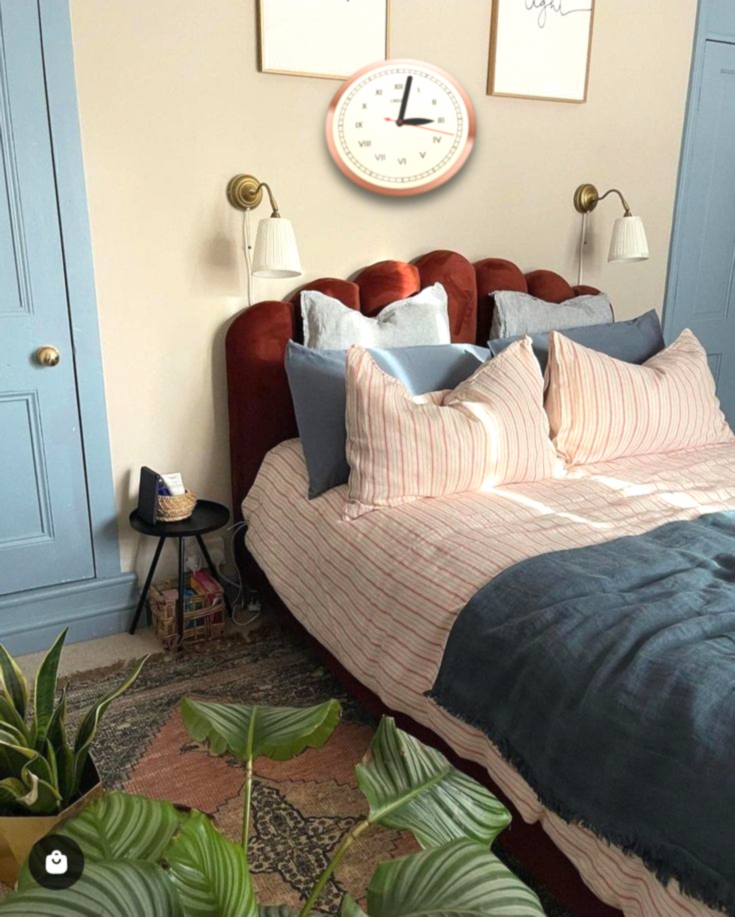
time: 3:02:18
